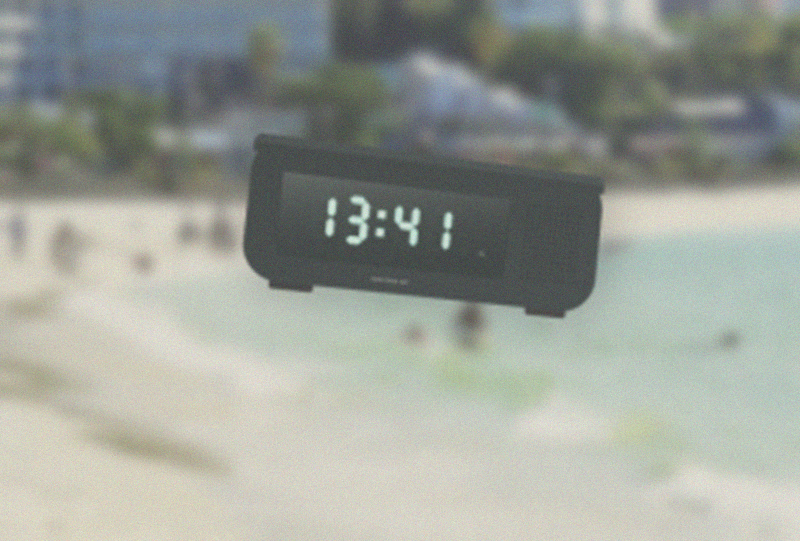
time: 13:41
